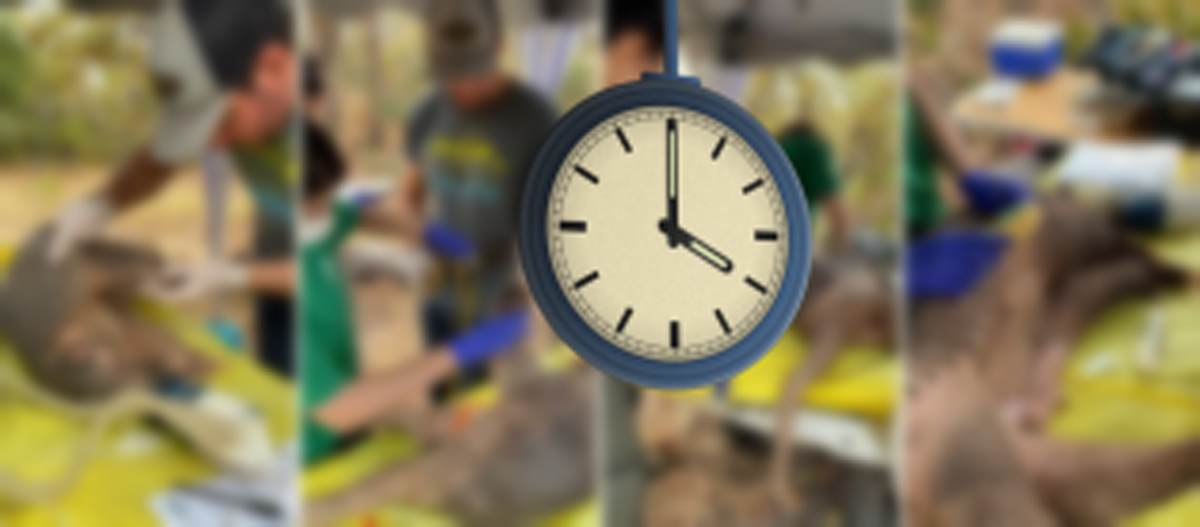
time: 4:00
